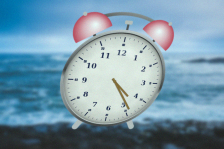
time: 4:24
